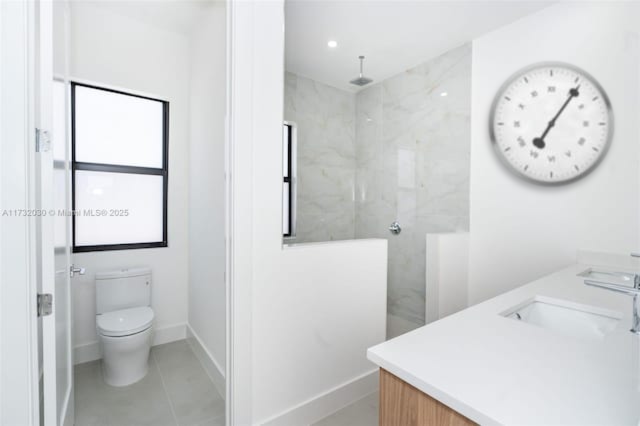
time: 7:06
